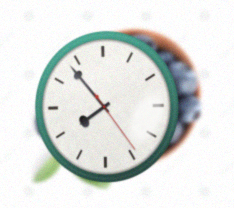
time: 7:53:24
